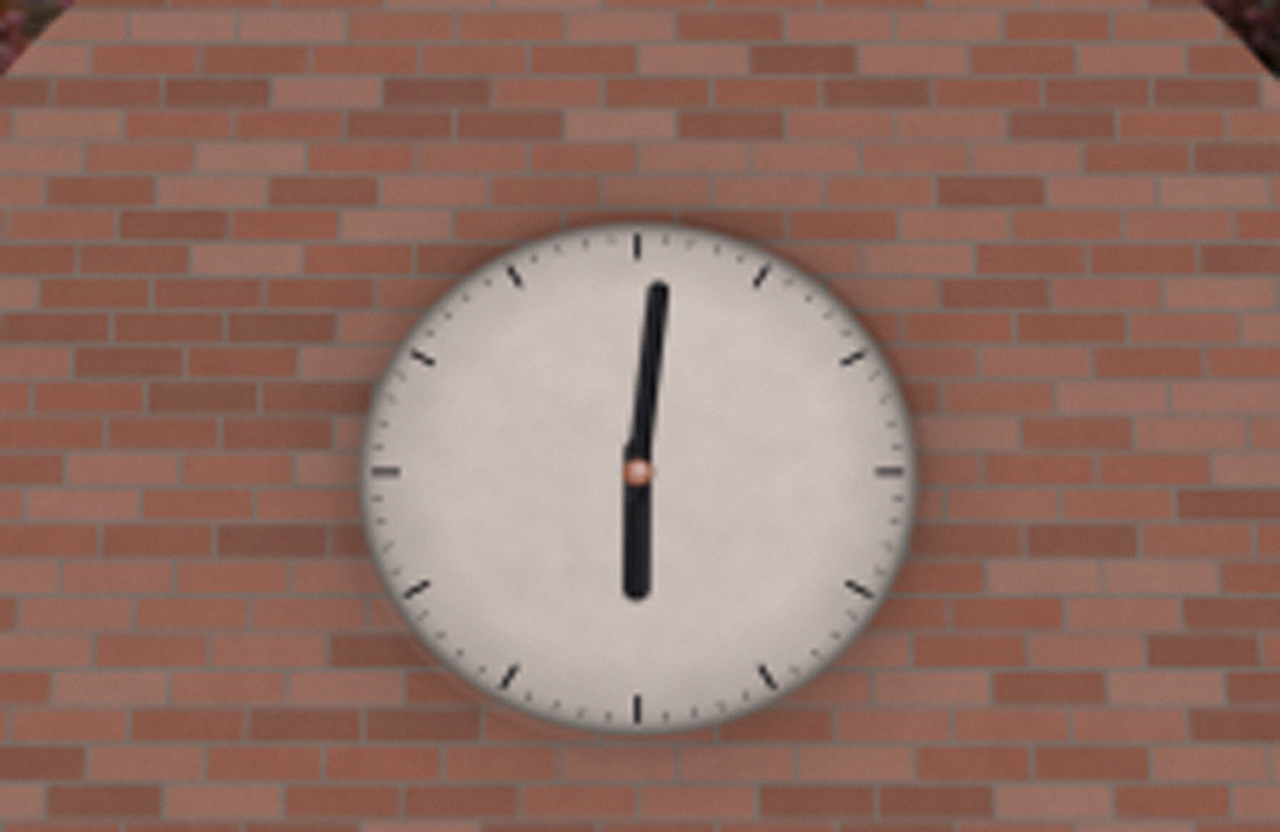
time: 6:01
